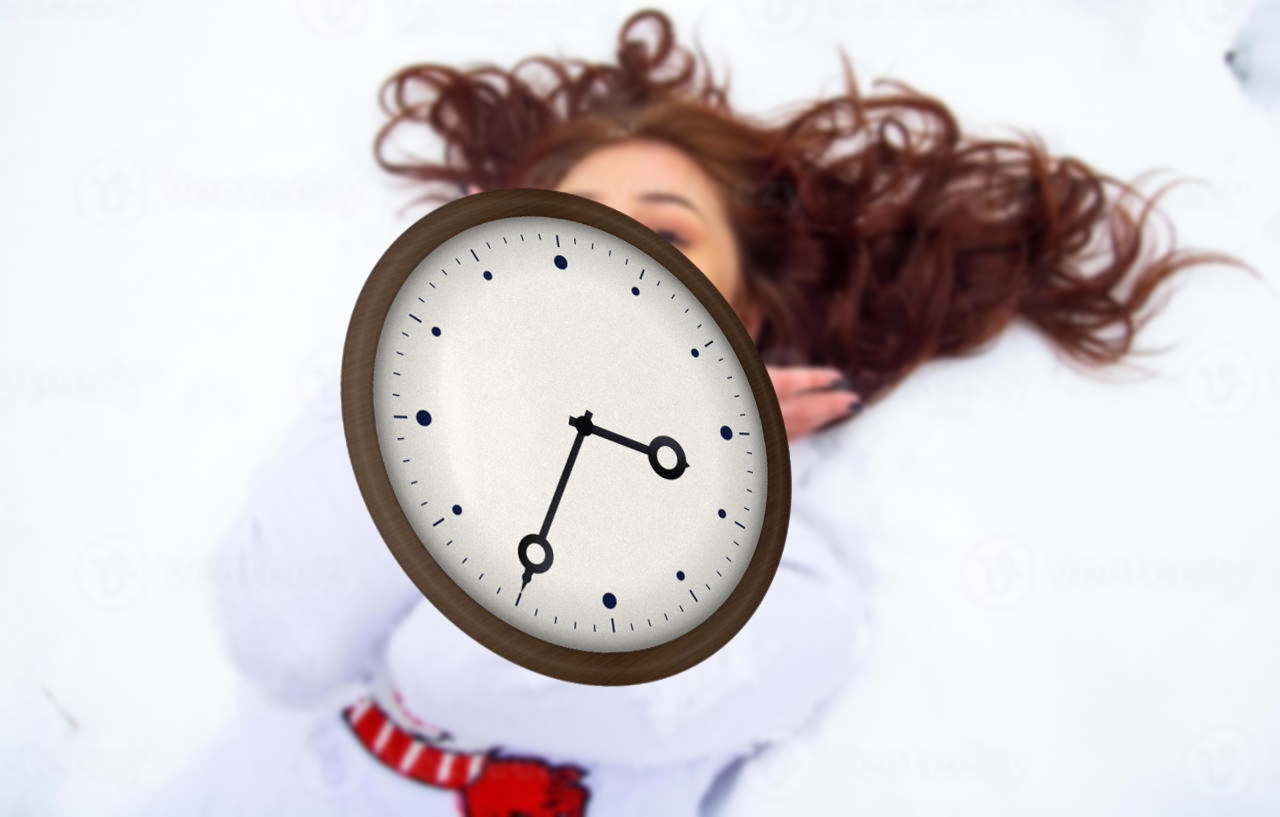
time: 3:35
